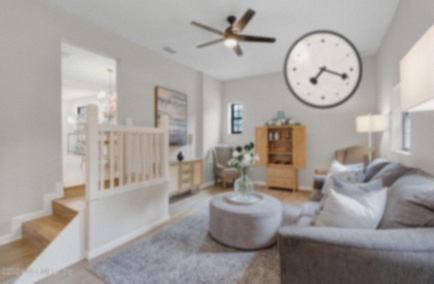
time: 7:18
